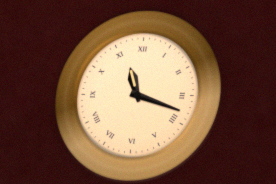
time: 11:18
